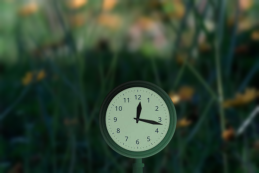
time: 12:17
